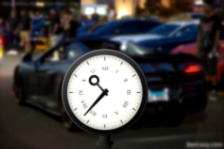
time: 10:37
